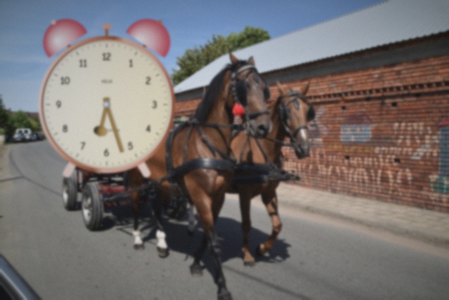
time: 6:27
